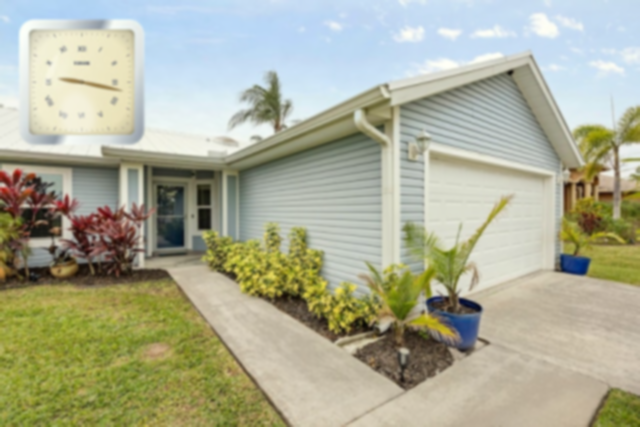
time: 9:17
